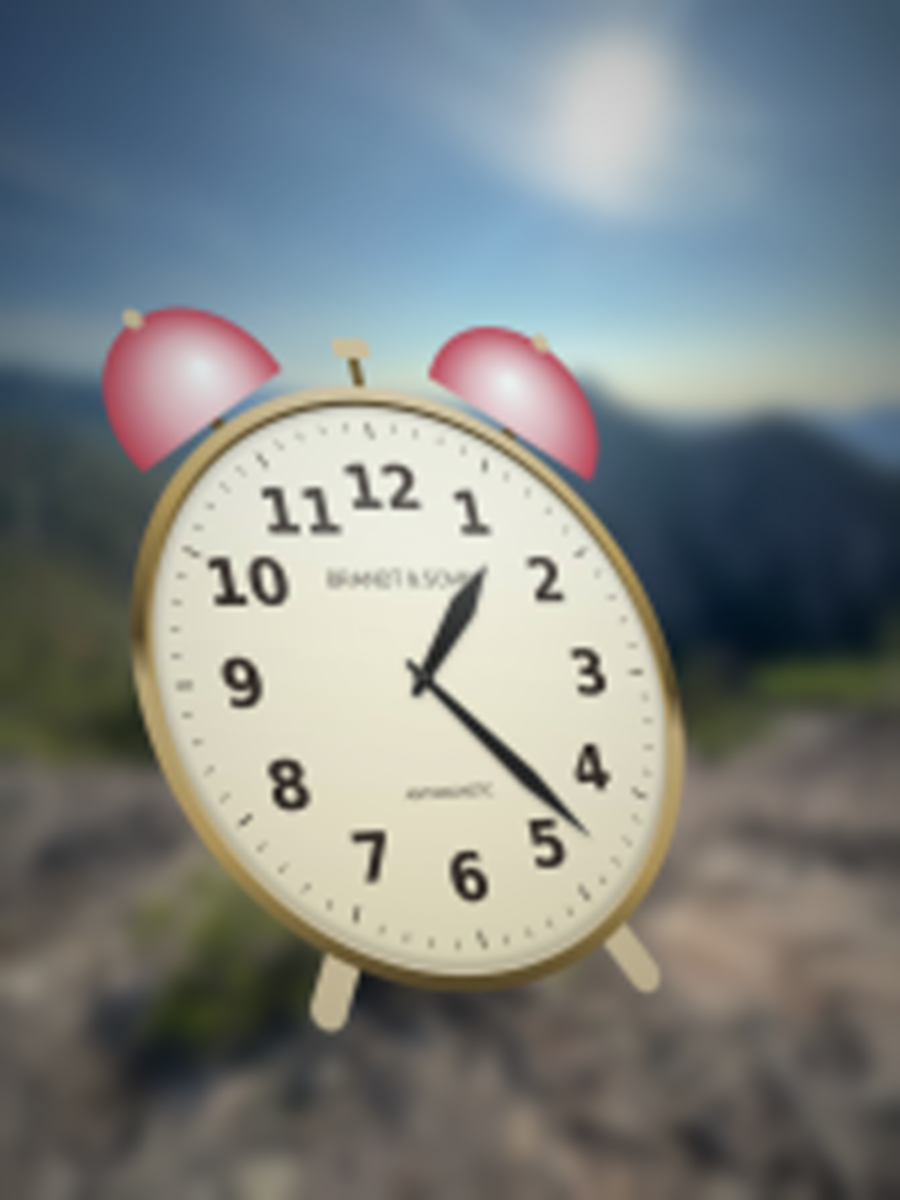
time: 1:23
